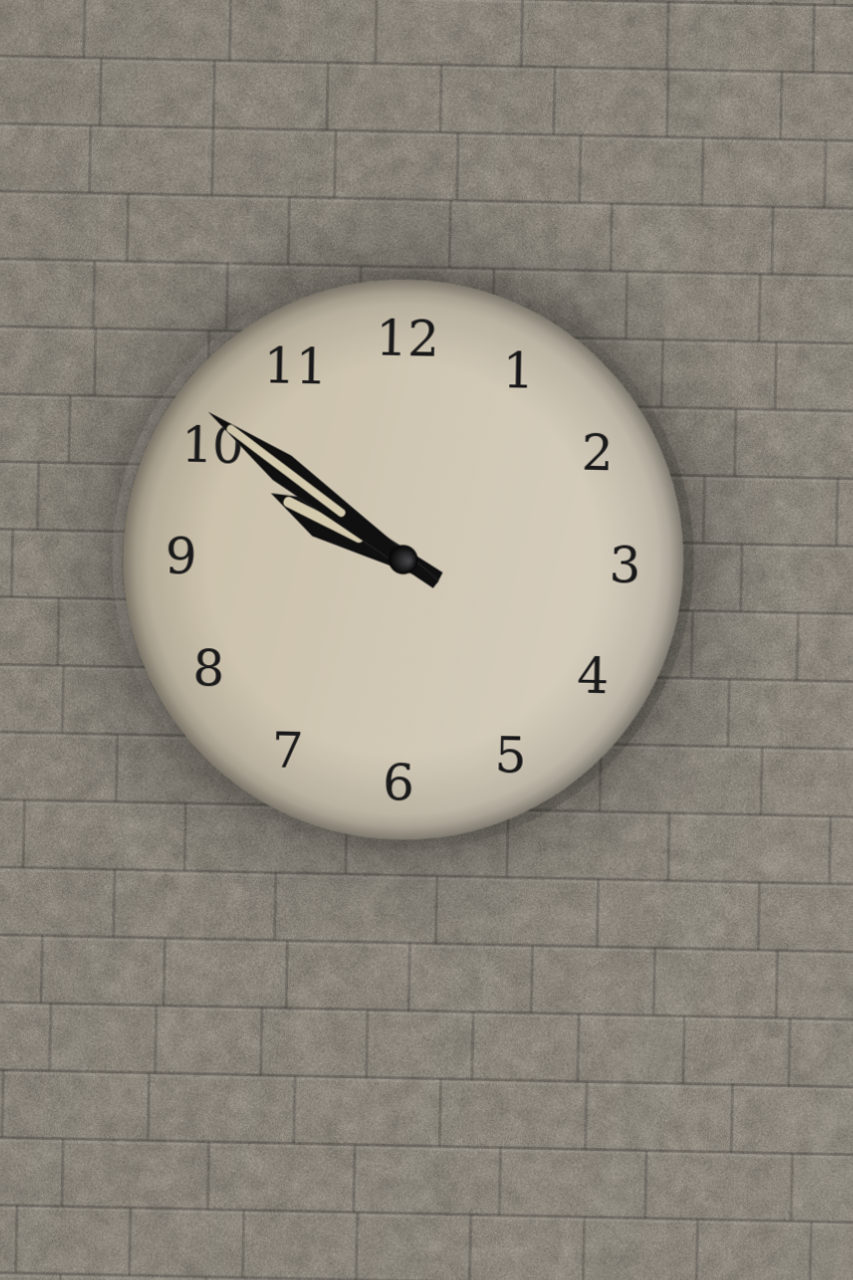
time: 9:51
